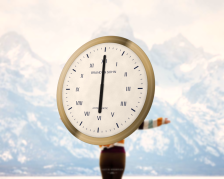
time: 6:00
